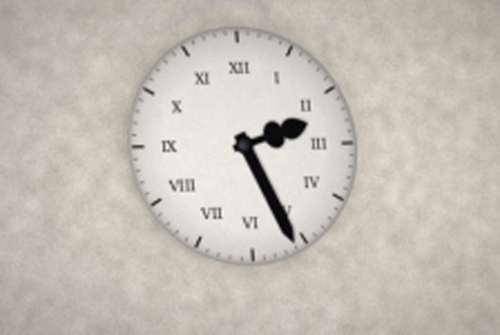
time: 2:26
